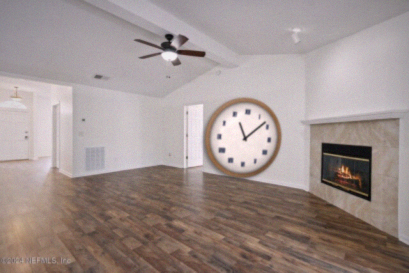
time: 11:08
